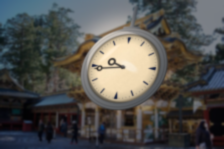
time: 9:44
